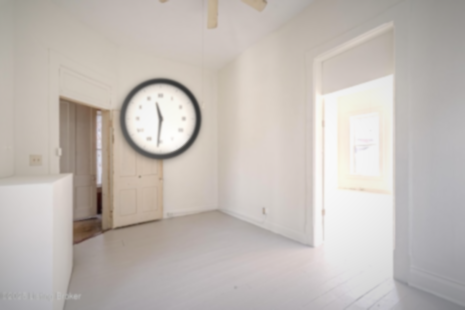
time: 11:31
